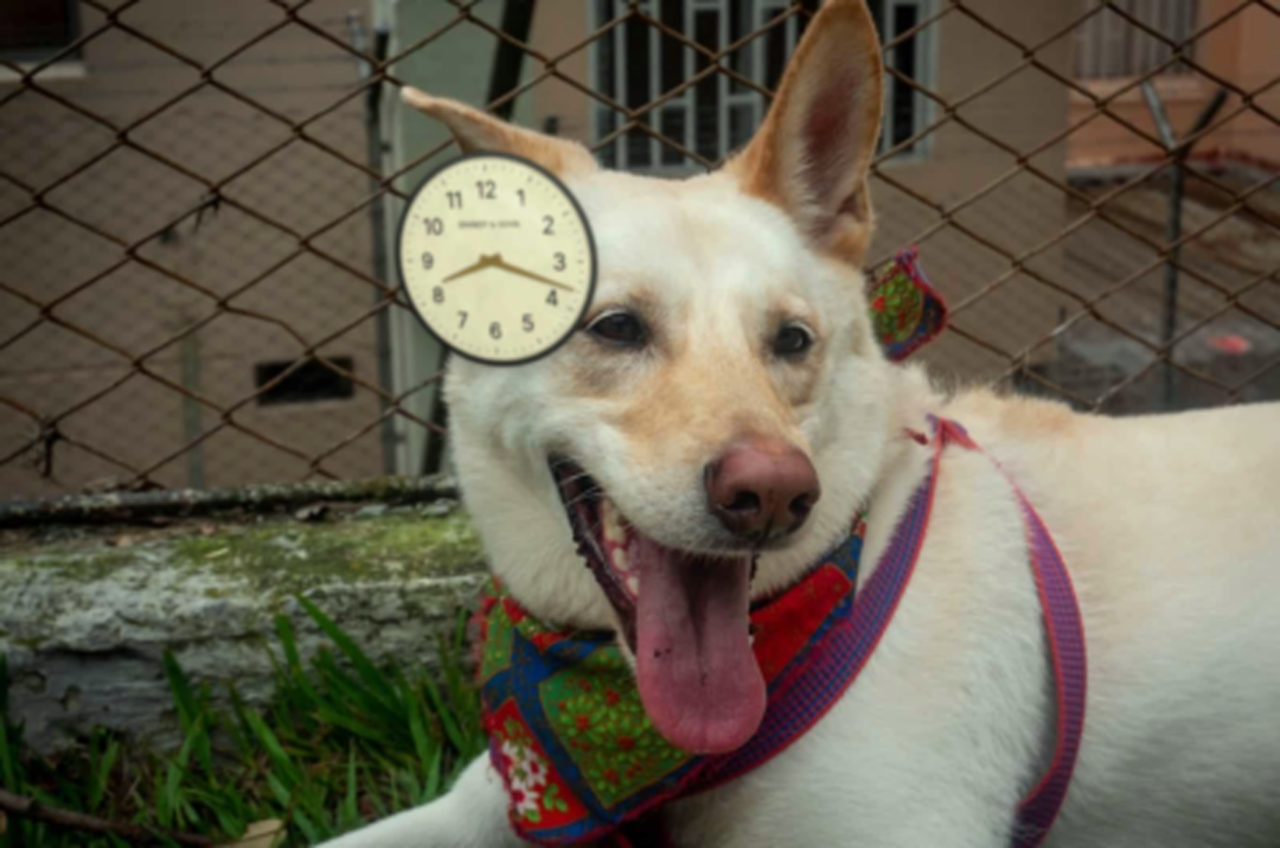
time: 8:18
